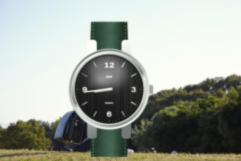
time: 8:44
